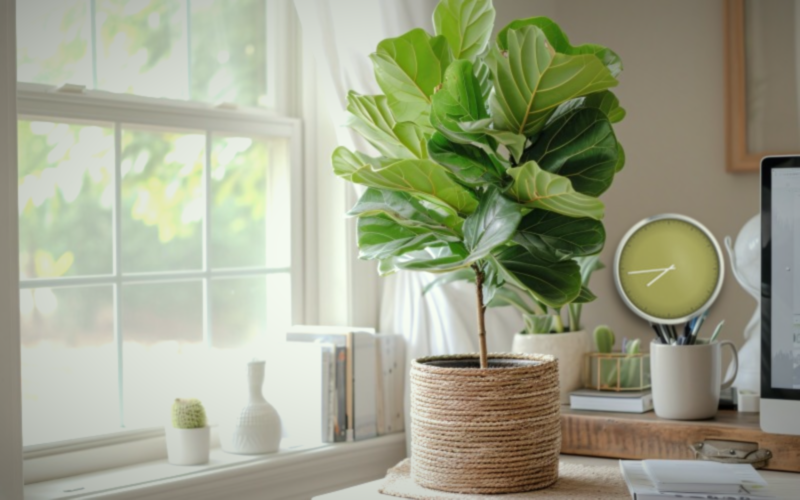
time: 7:44
